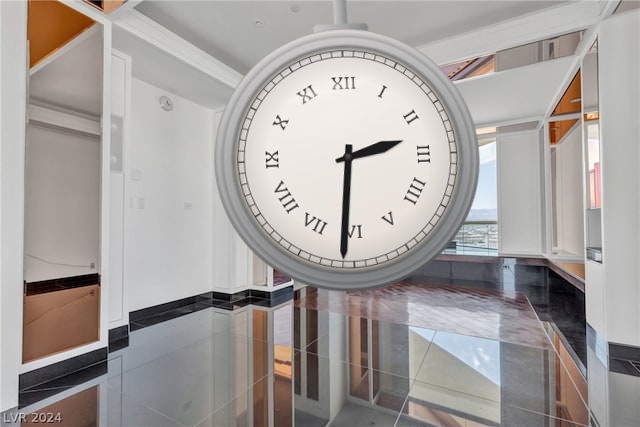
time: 2:31
